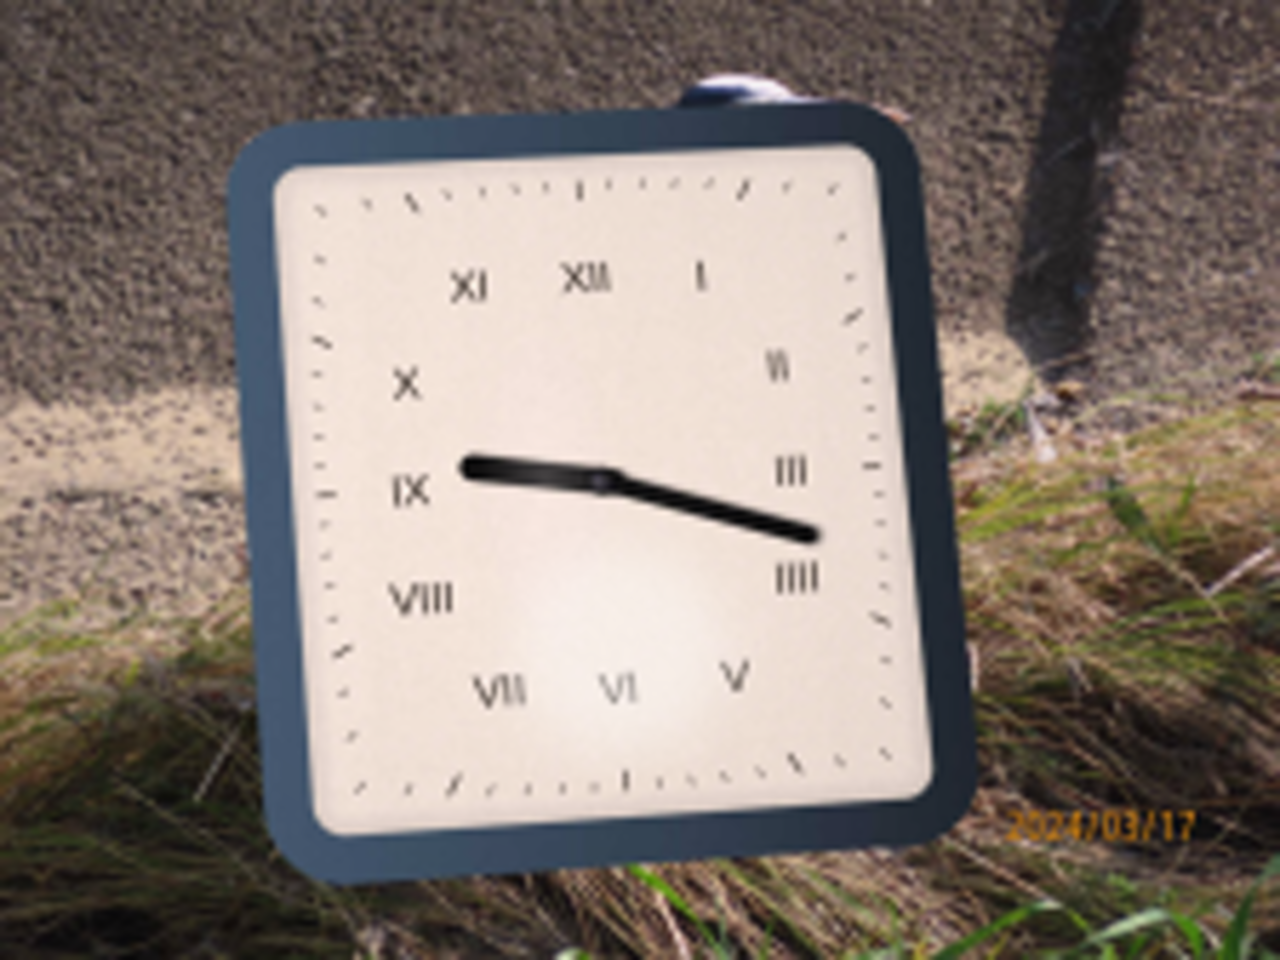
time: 9:18
